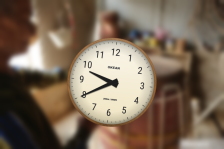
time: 9:40
